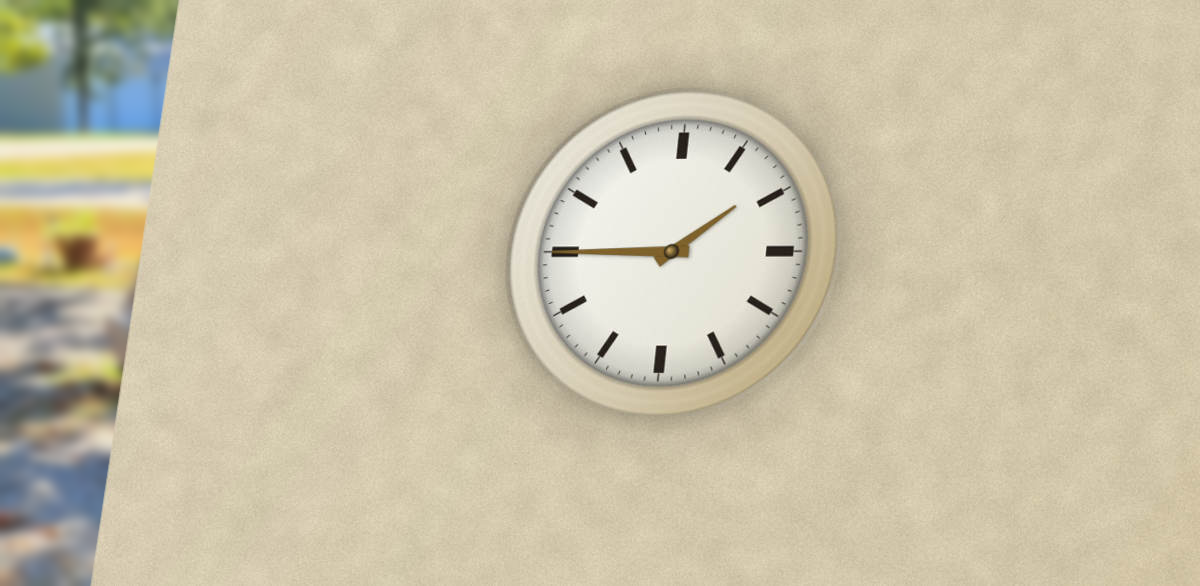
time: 1:45
